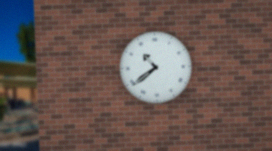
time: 10:39
